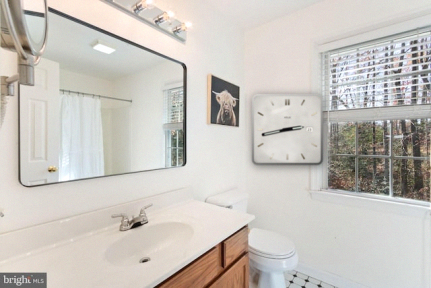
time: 2:43
